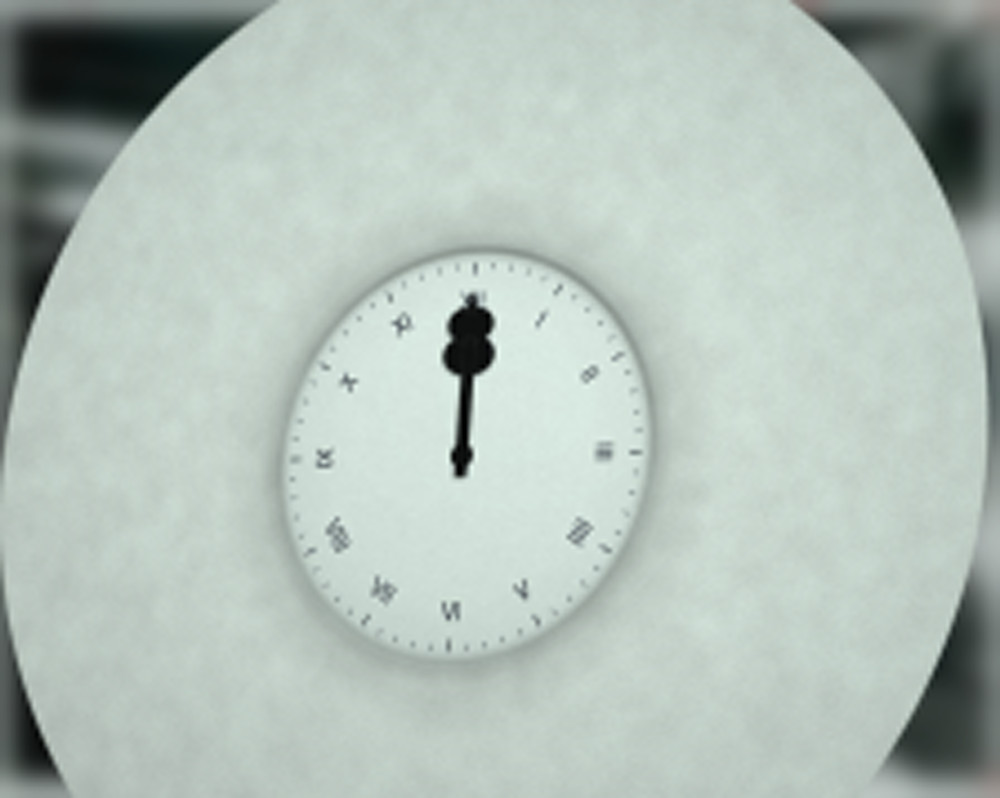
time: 12:00
